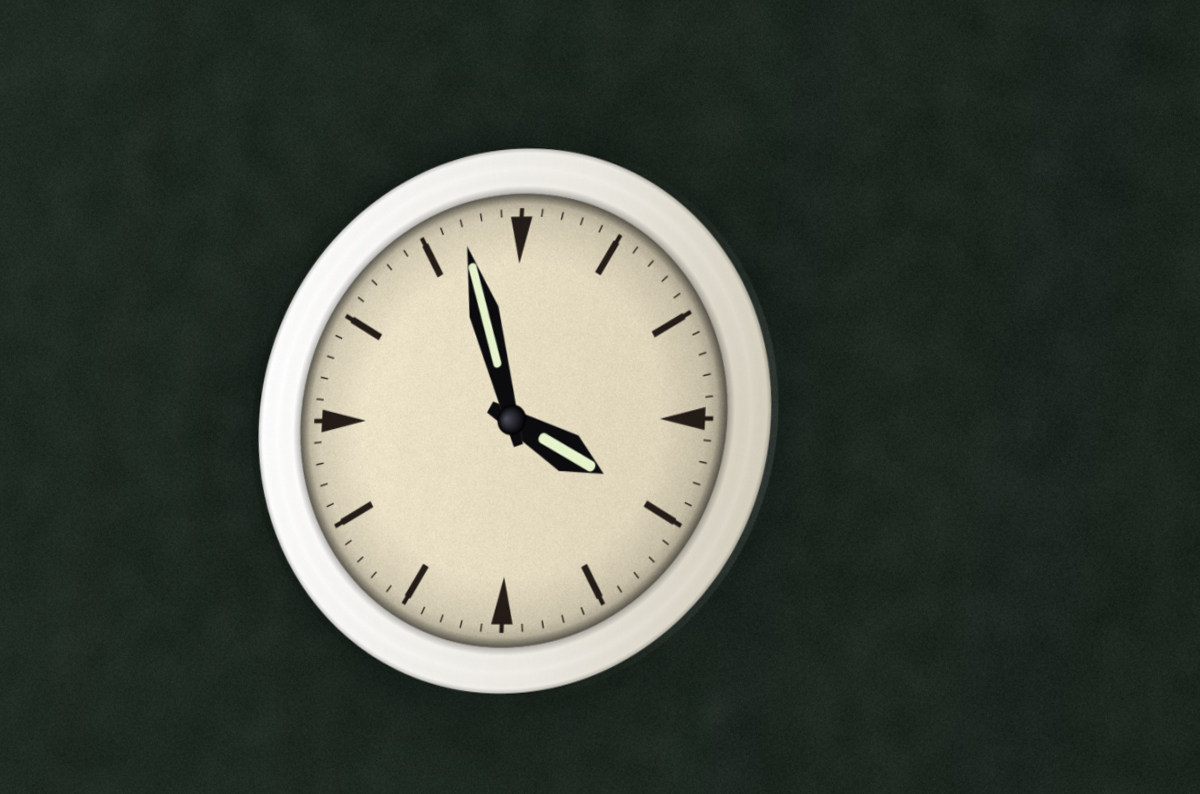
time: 3:57
